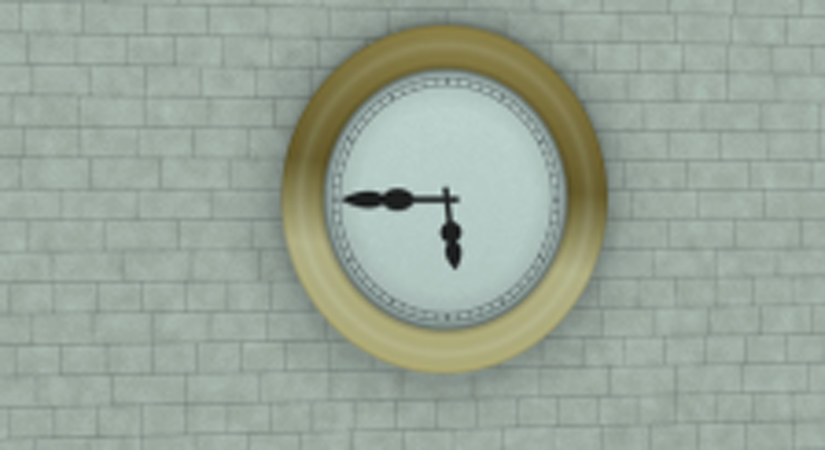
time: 5:45
